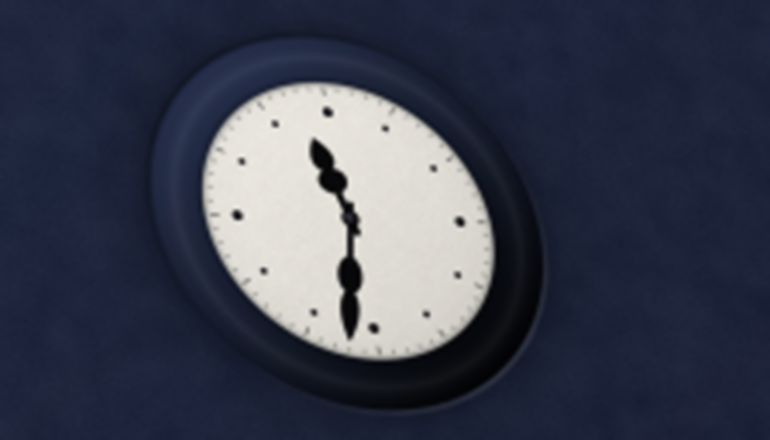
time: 11:32
